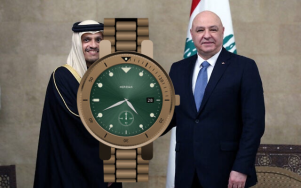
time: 4:41
